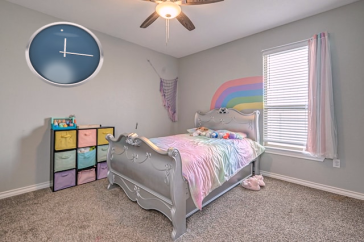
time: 12:17
